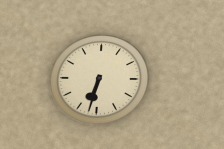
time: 6:32
